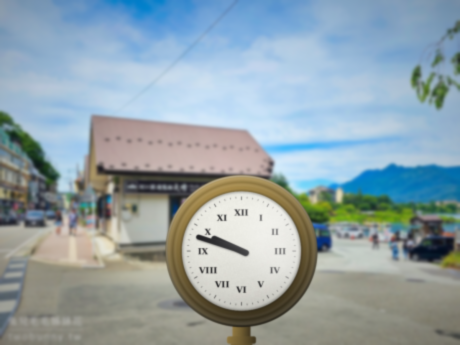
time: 9:48
